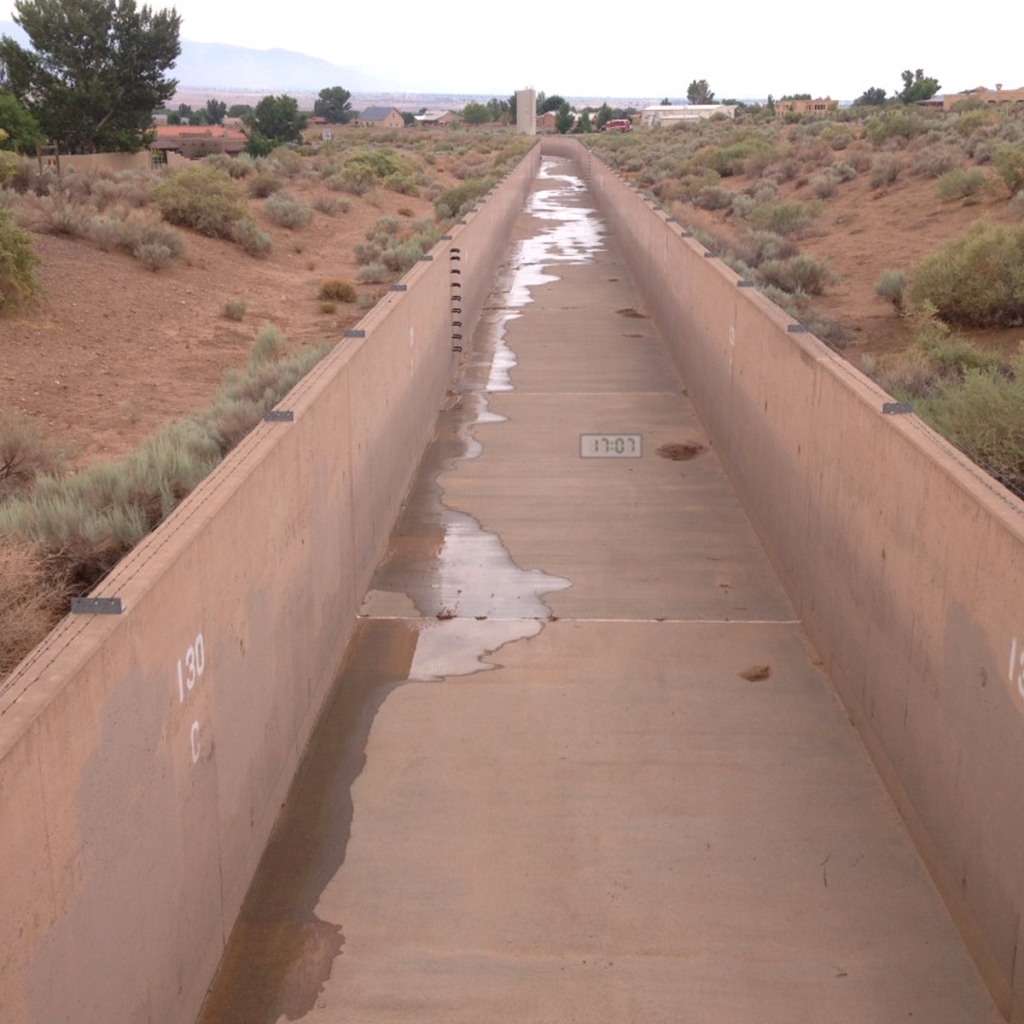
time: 17:07
